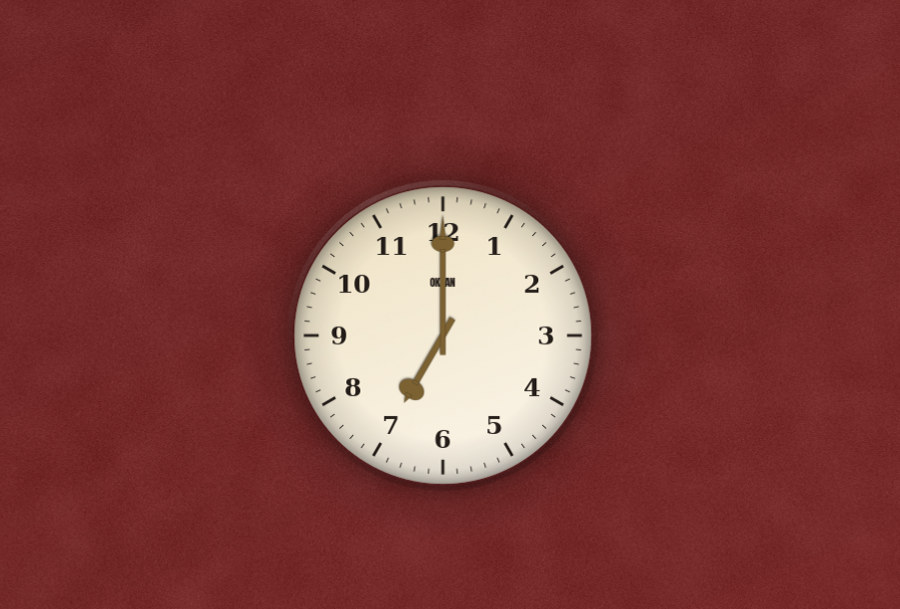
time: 7:00
